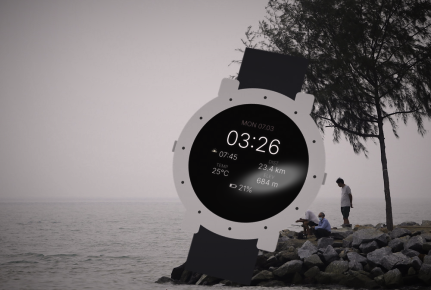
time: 3:26
